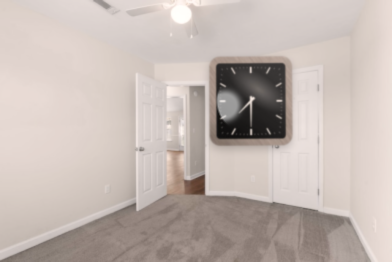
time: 7:30
